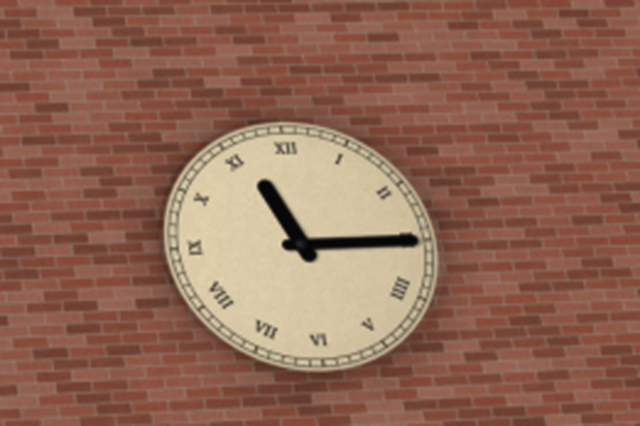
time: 11:15
